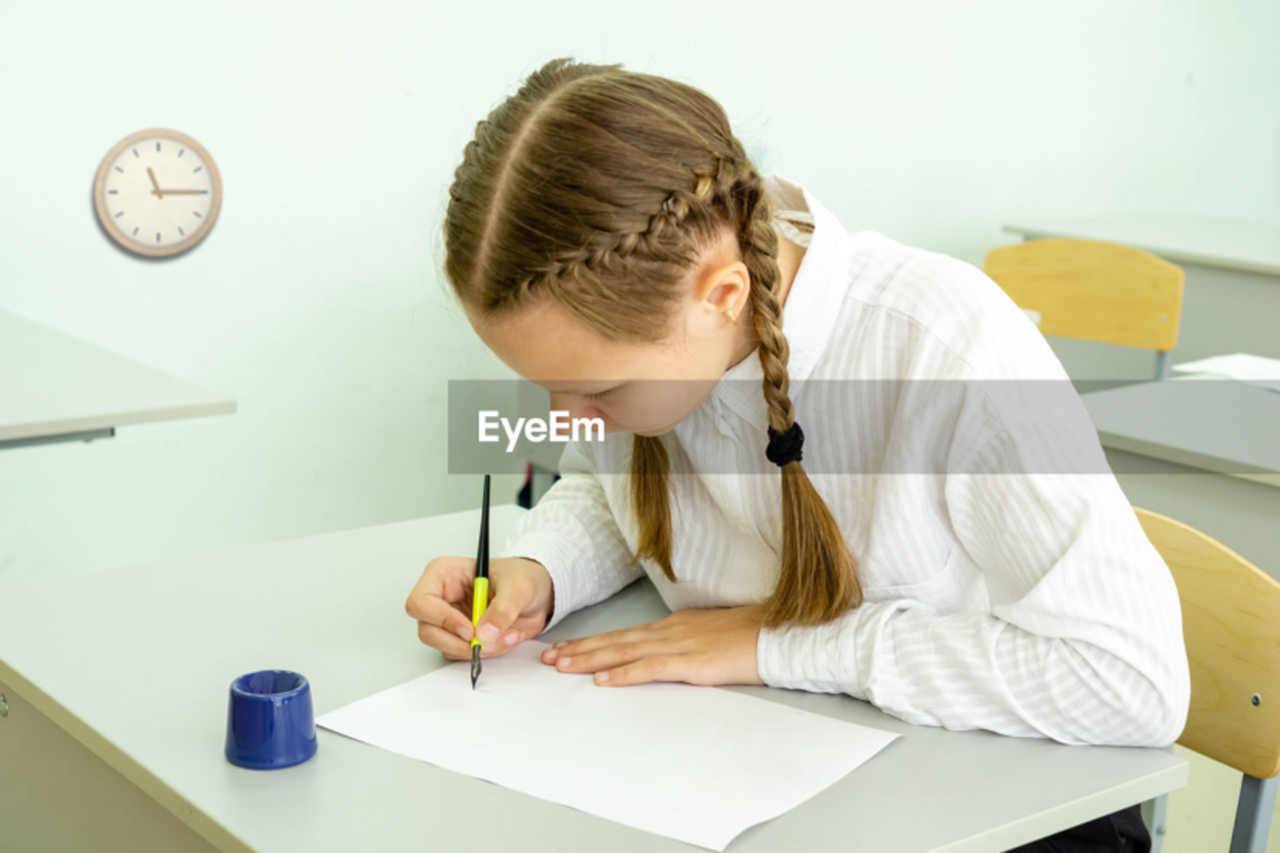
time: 11:15
